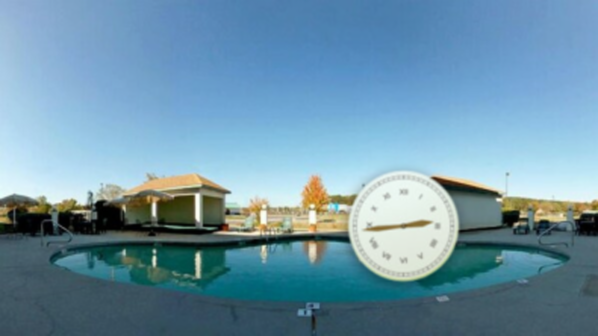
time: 2:44
